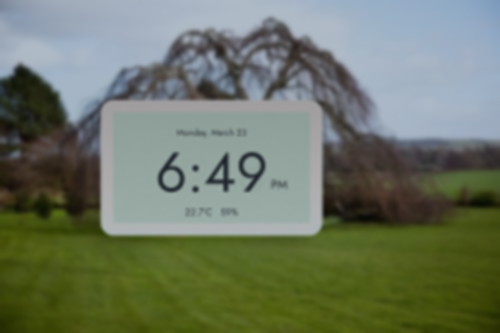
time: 6:49
